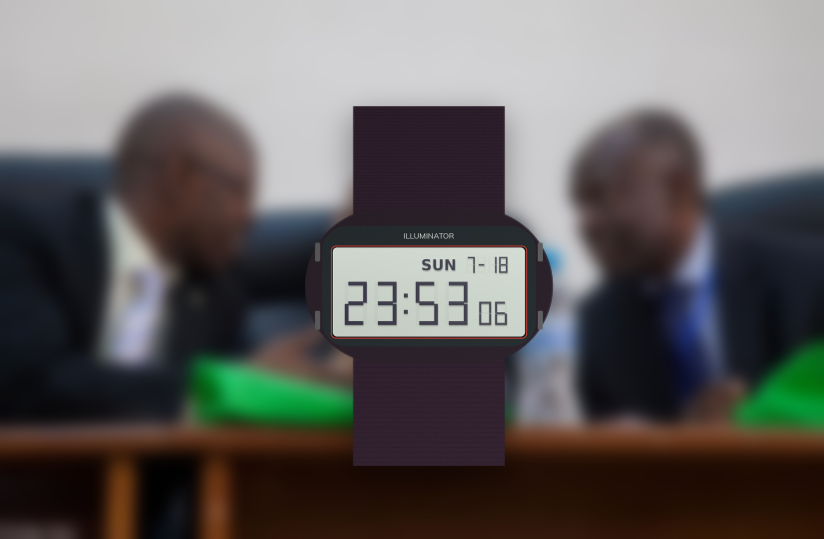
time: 23:53:06
